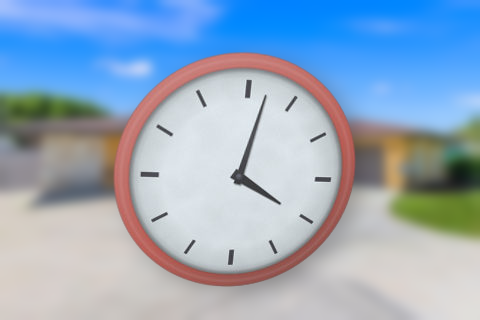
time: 4:02
